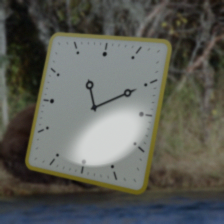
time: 11:10
